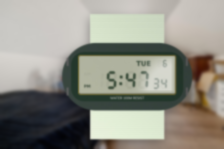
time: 5:47:34
